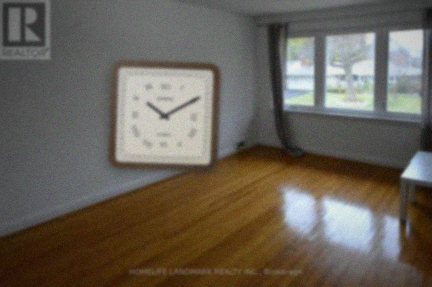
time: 10:10
